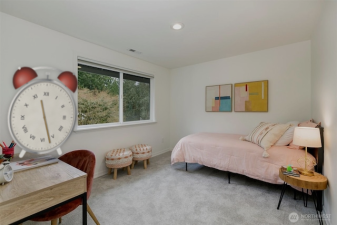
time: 11:27
